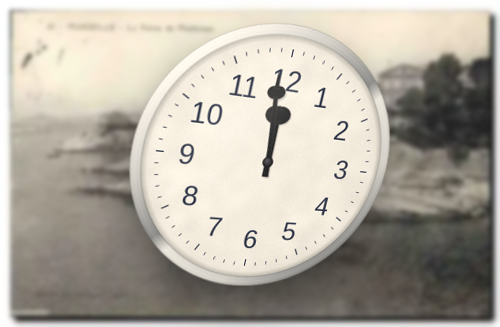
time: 11:59
